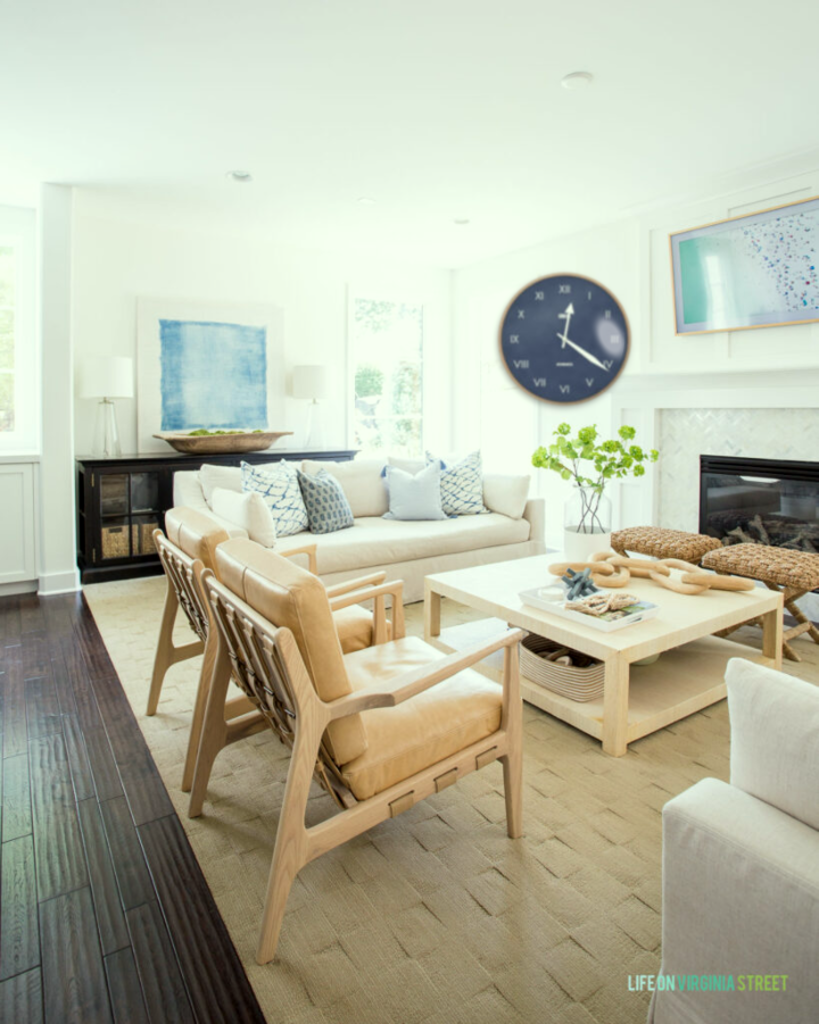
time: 12:21
